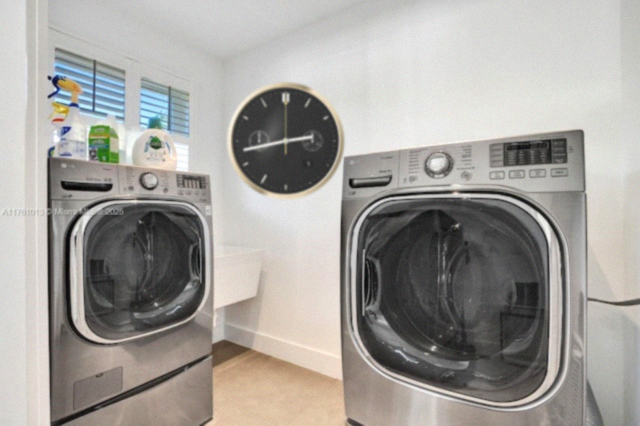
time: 2:43
